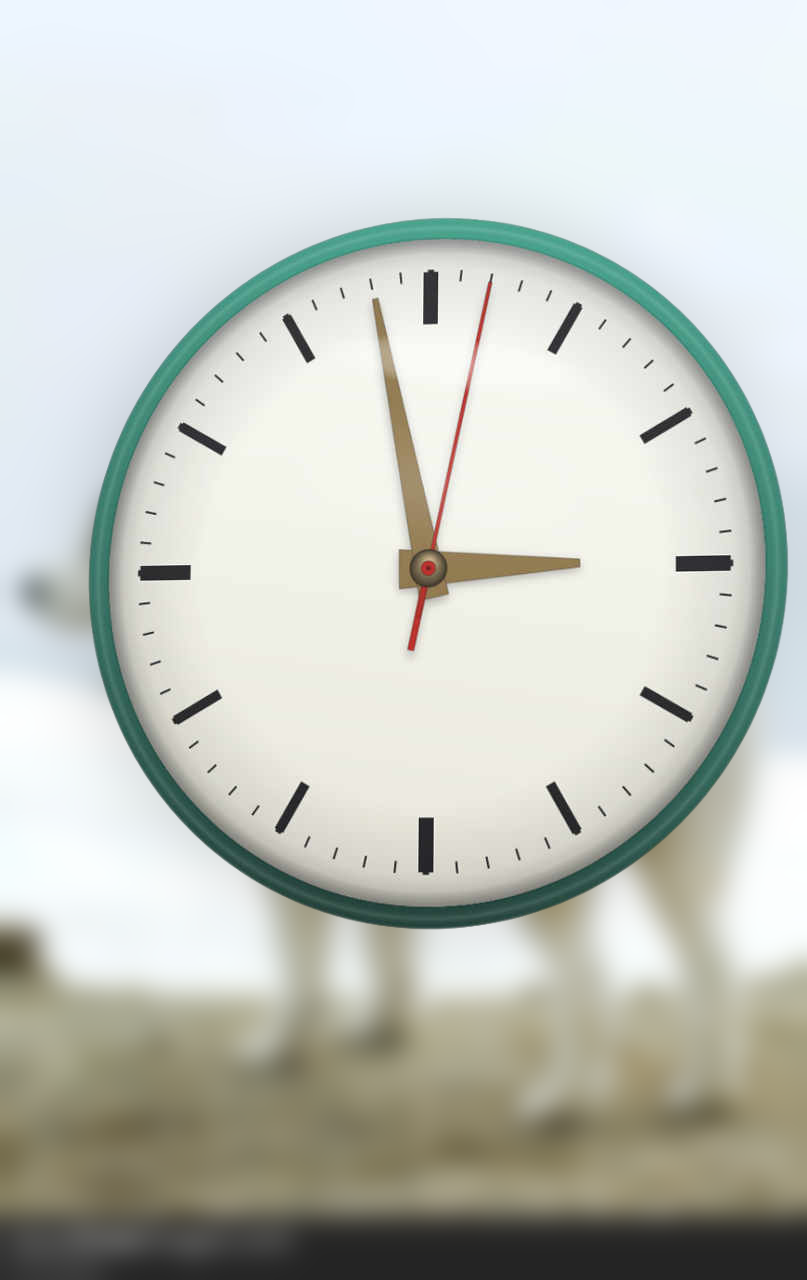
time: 2:58:02
